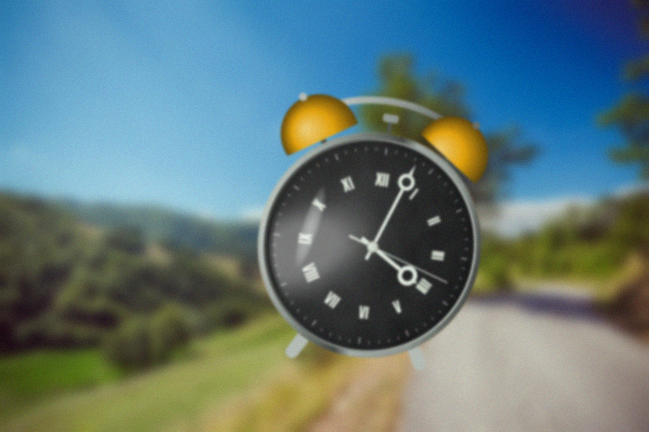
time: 4:03:18
